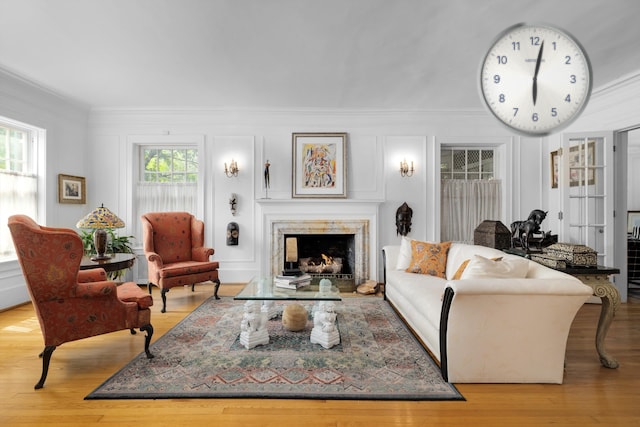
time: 6:02
